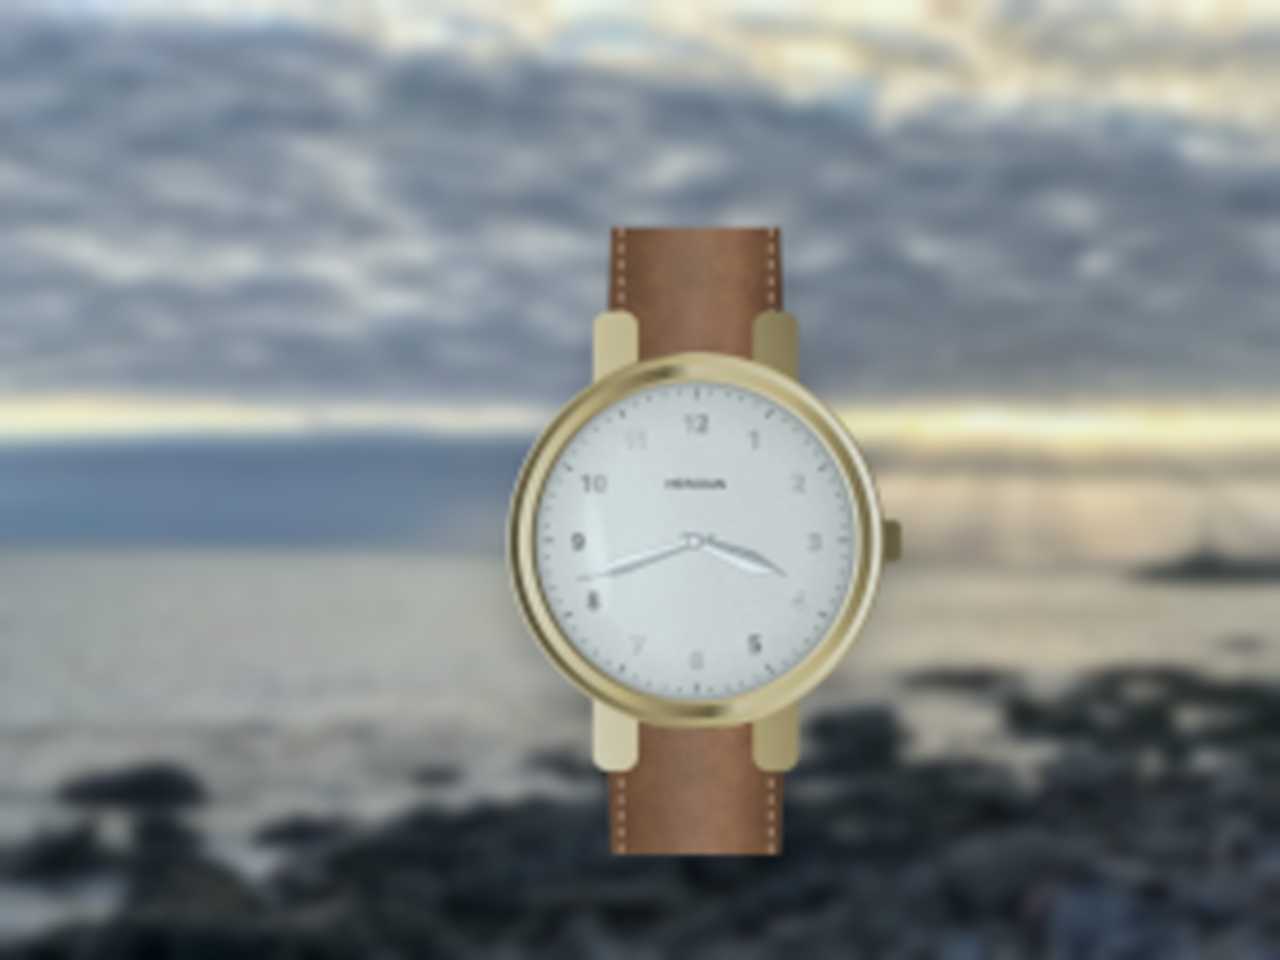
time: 3:42
